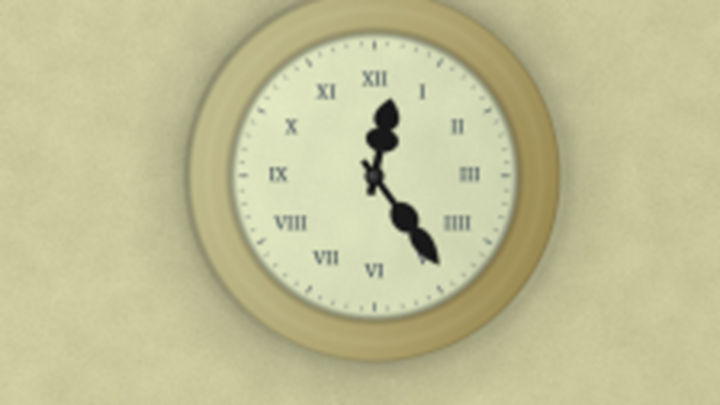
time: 12:24
